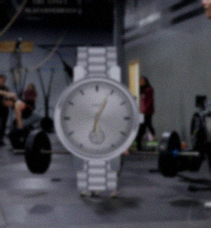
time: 6:04
